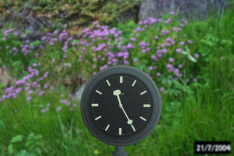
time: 11:25
